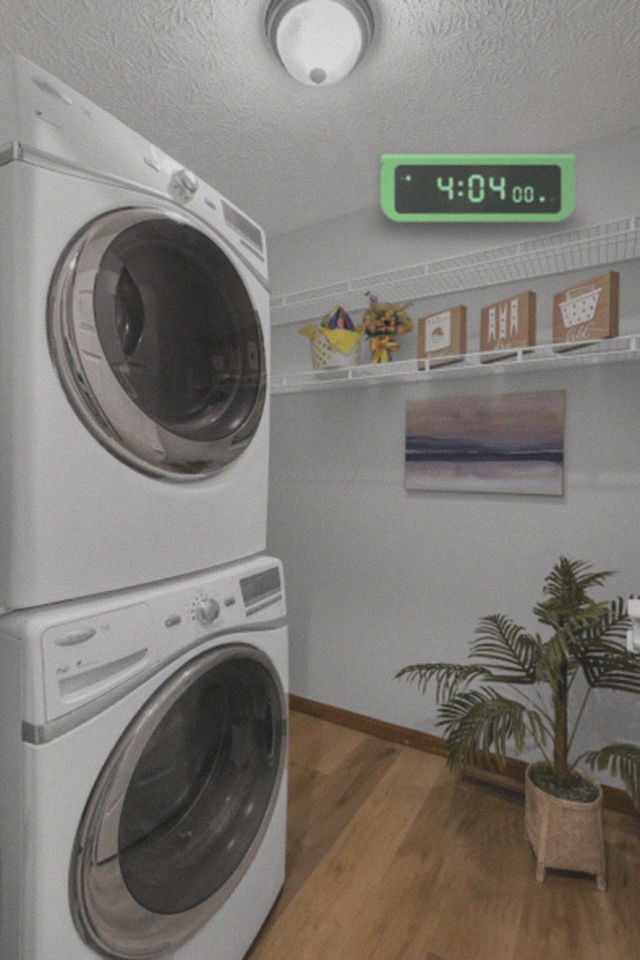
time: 4:04:00
